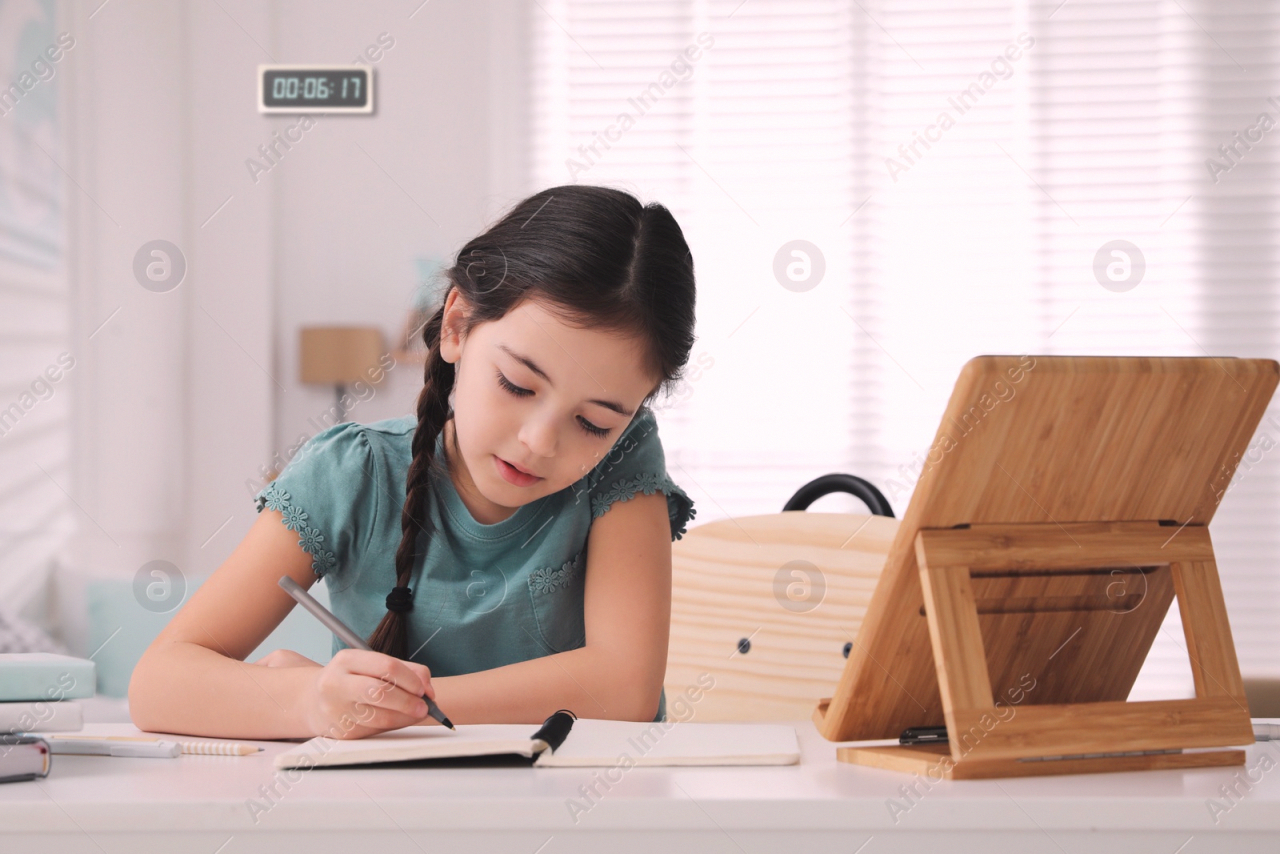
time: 0:06:17
